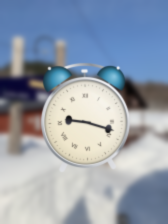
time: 9:18
